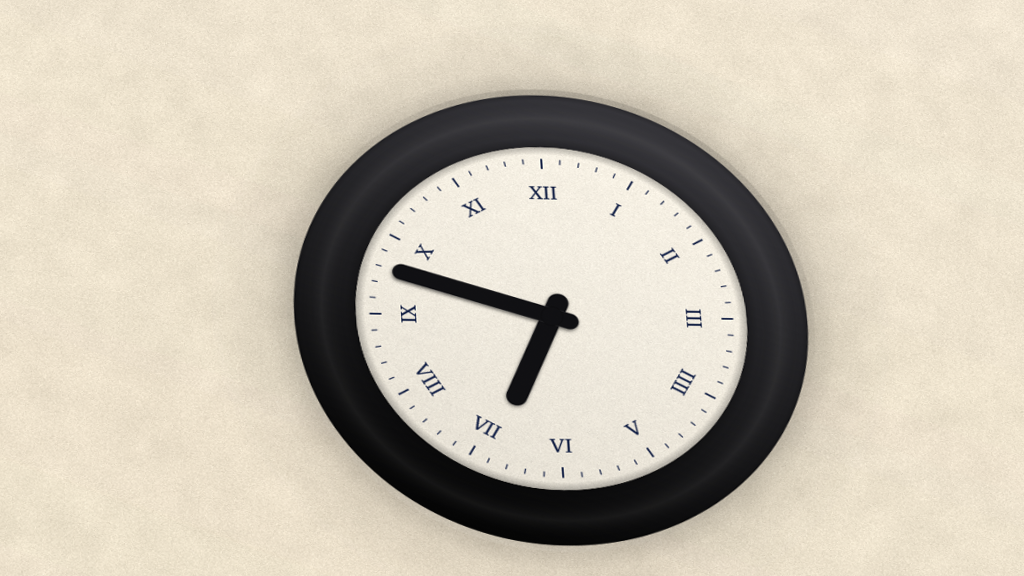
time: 6:48
